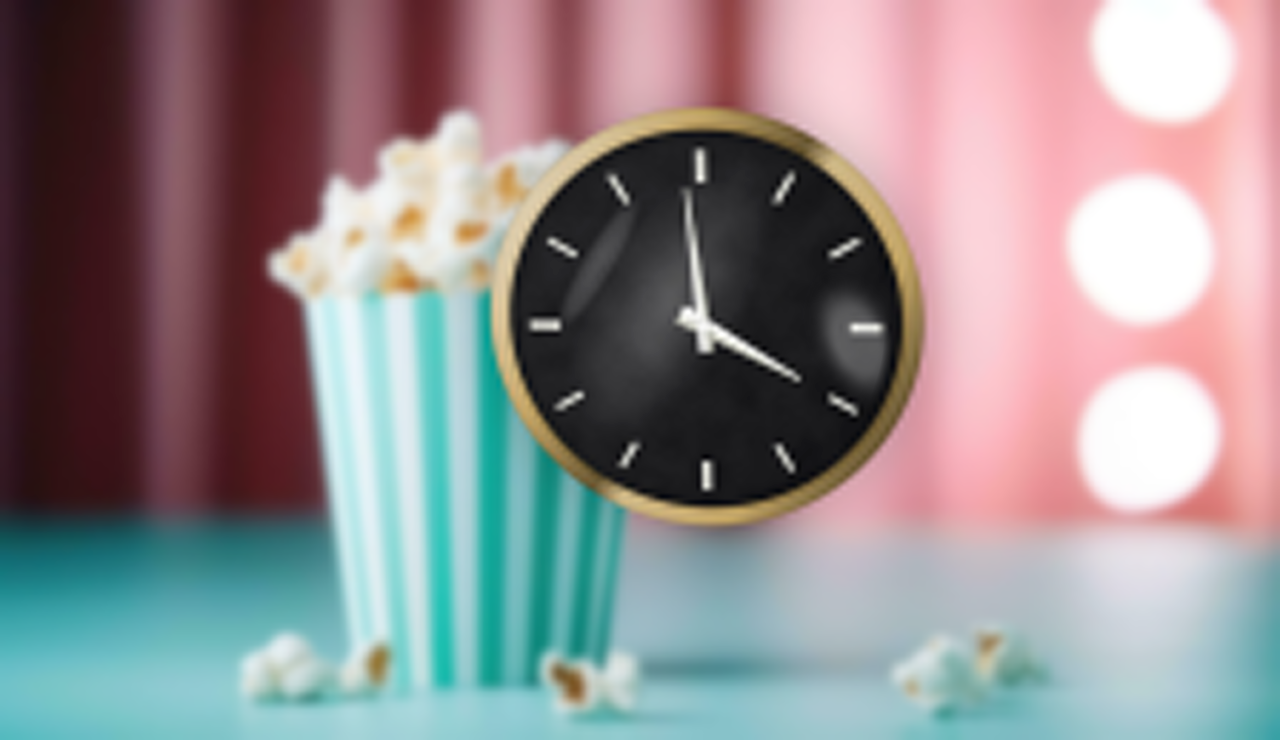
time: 3:59
